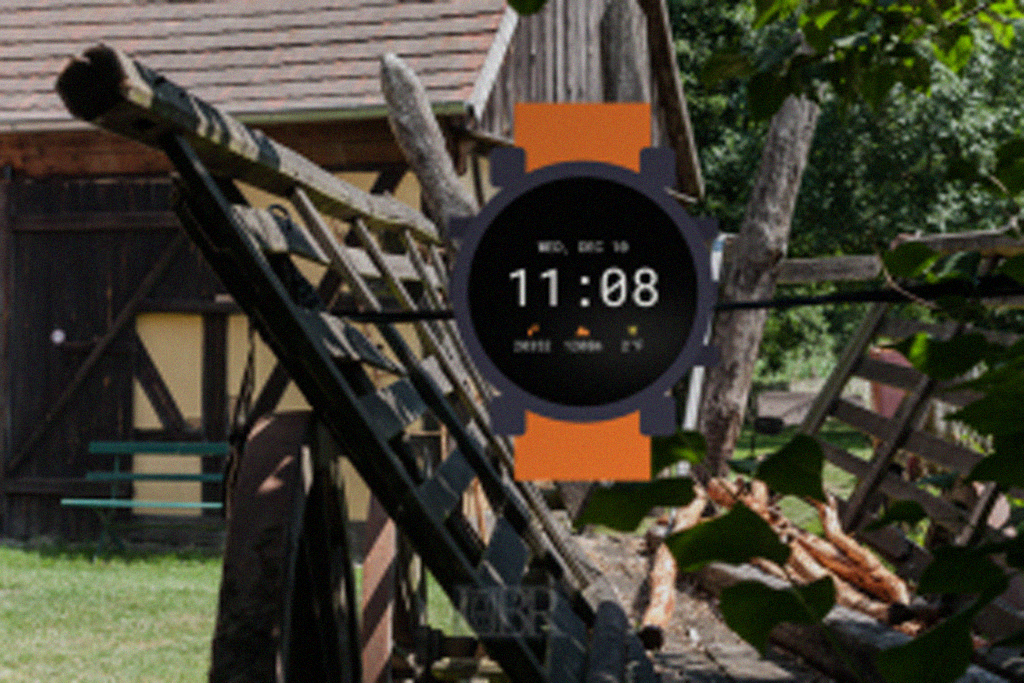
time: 11:08
